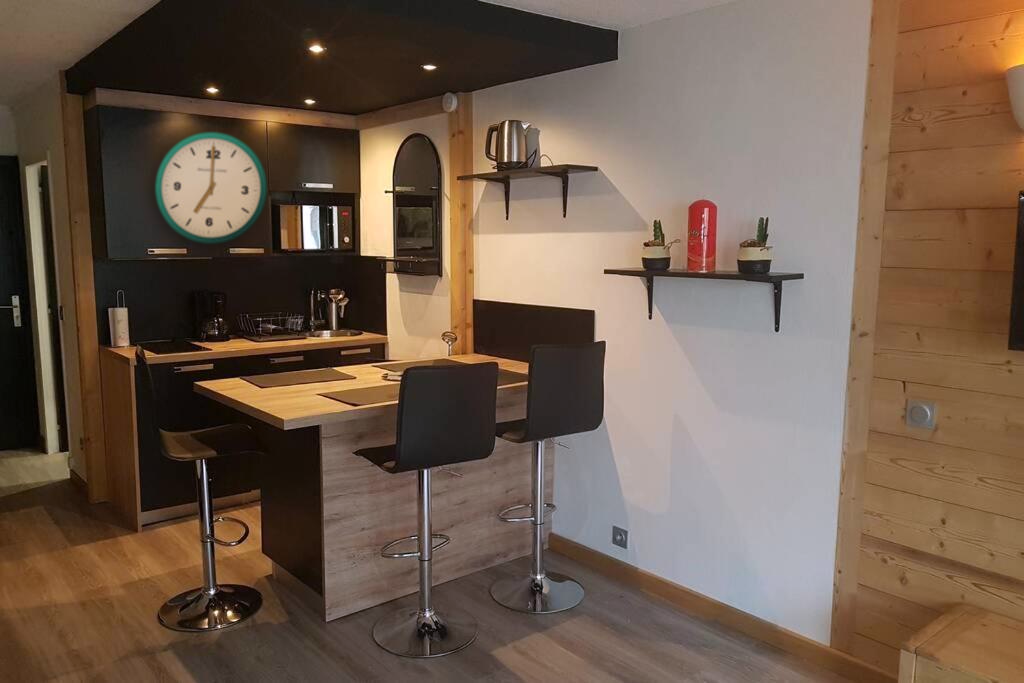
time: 7:00
